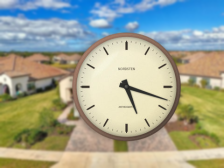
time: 5:18
